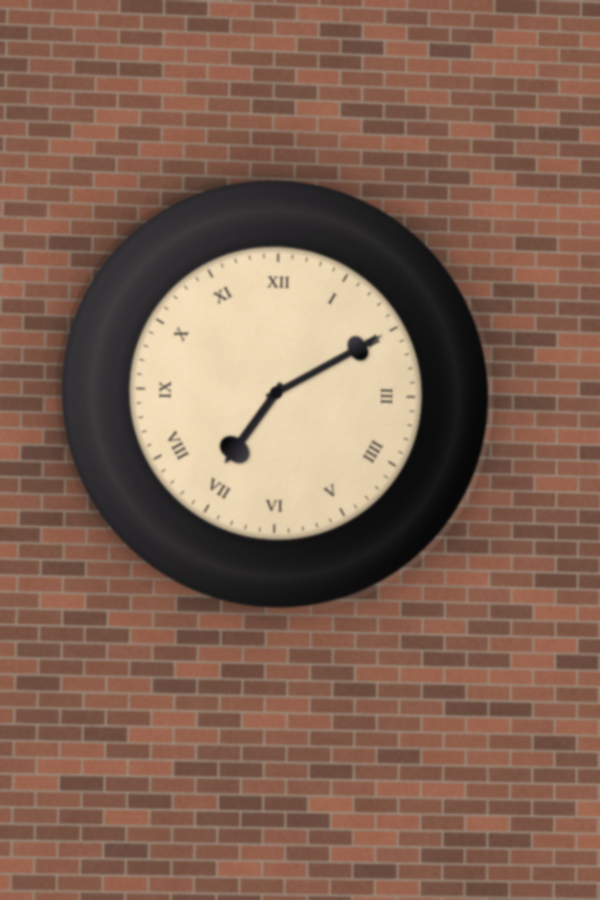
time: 7:10
